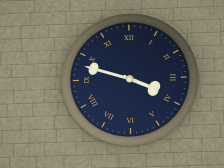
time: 3:48
